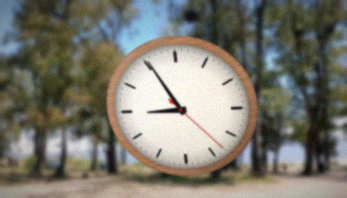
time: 8:55:23
